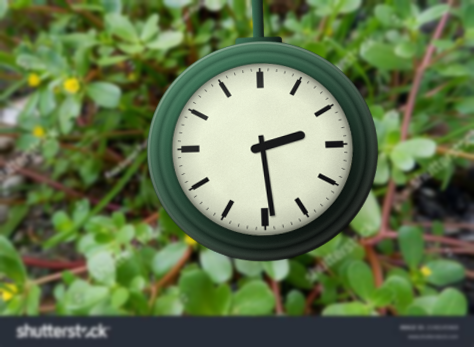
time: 2:29
